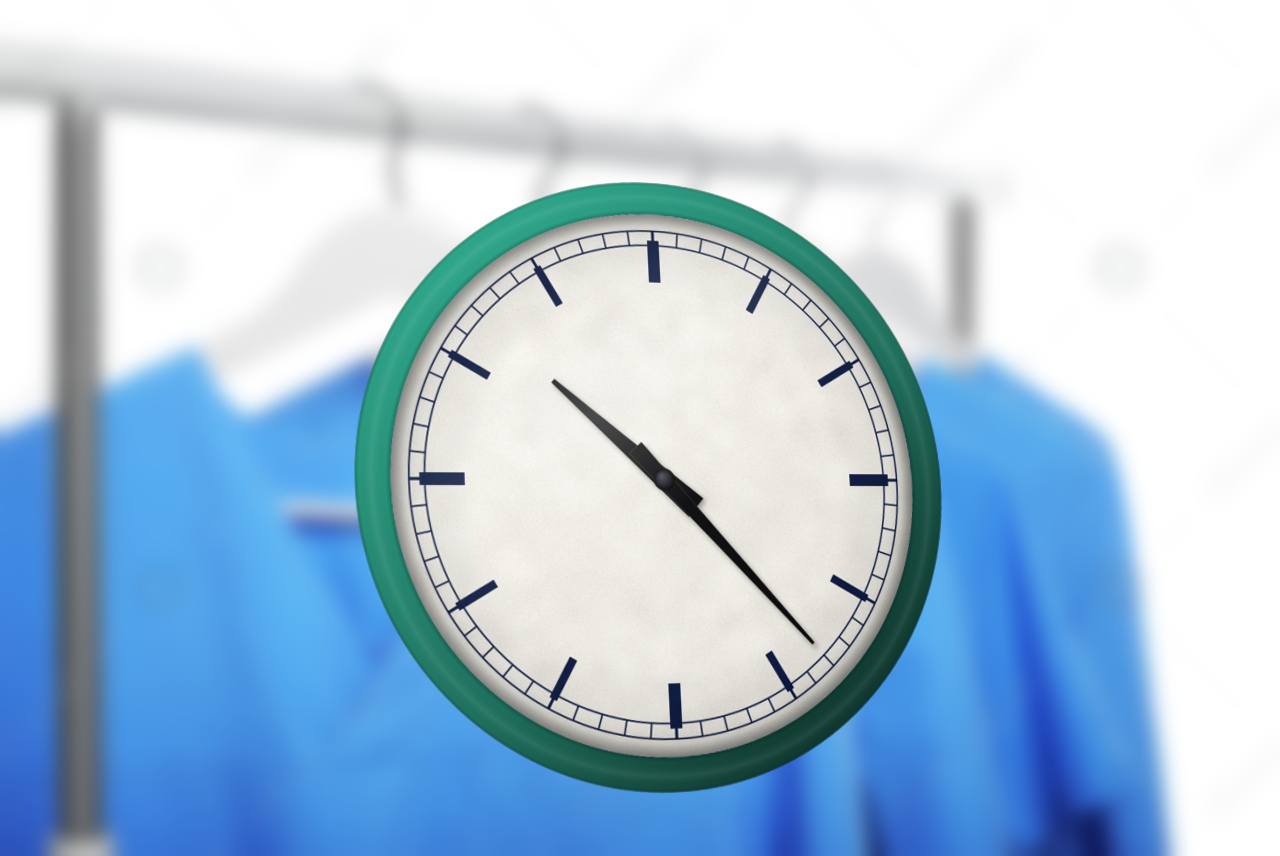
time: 10:23
